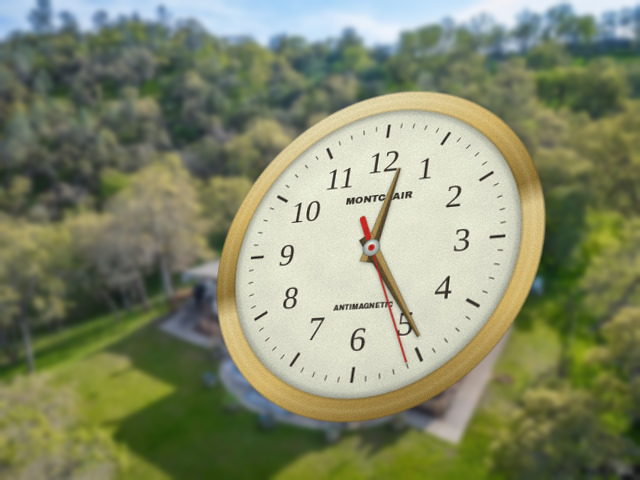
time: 12:24:26
